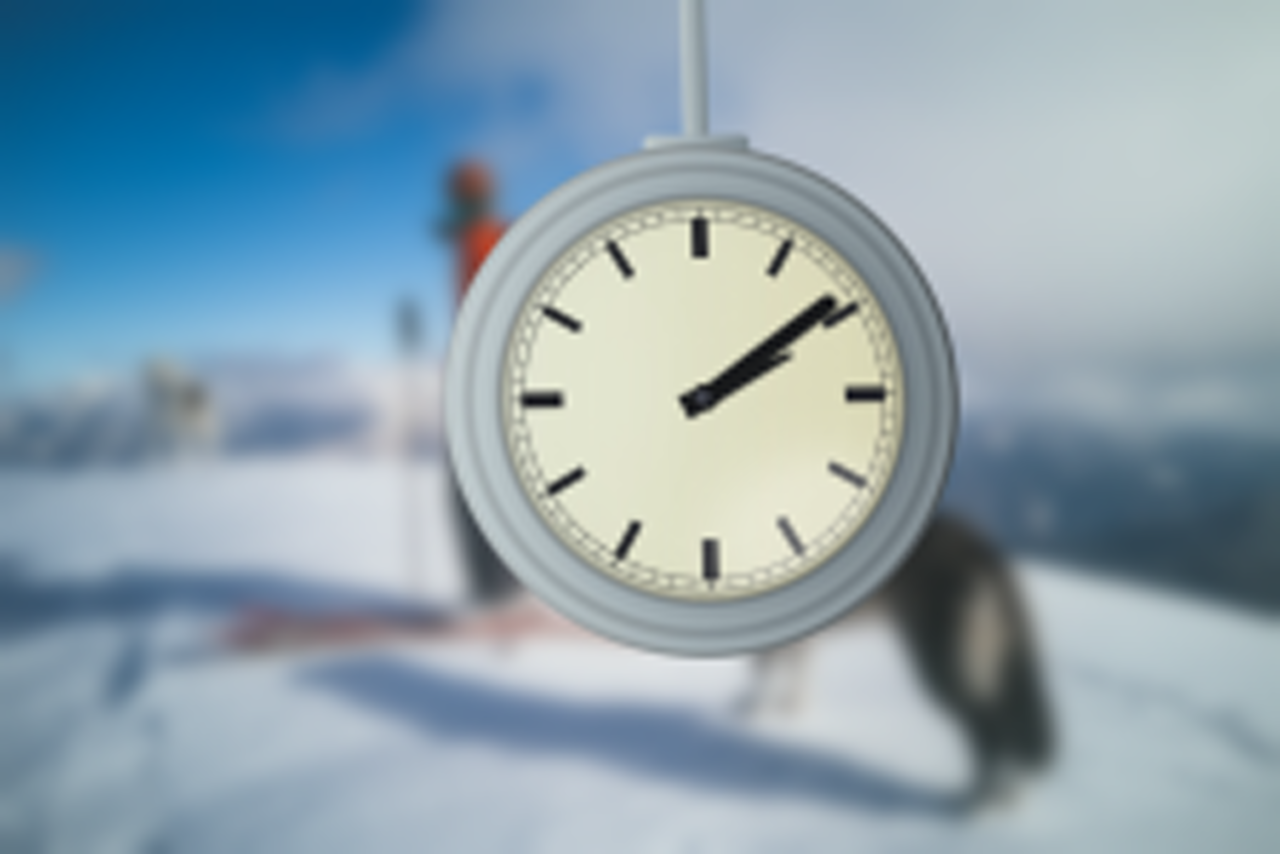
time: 2:09
